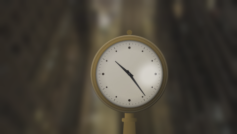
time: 10:24
